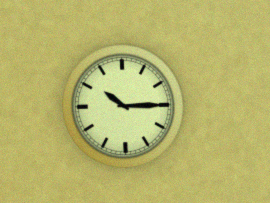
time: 10:15
